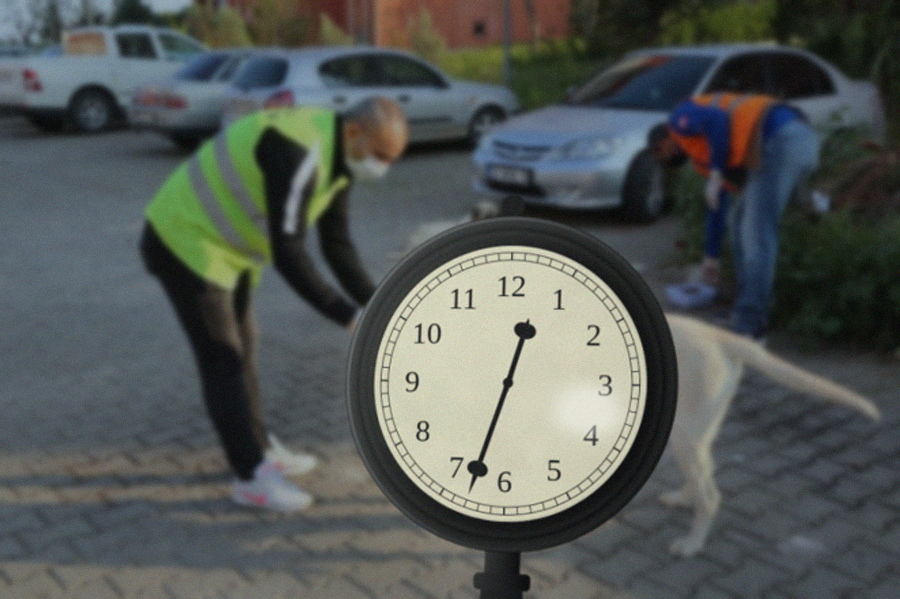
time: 12:33
